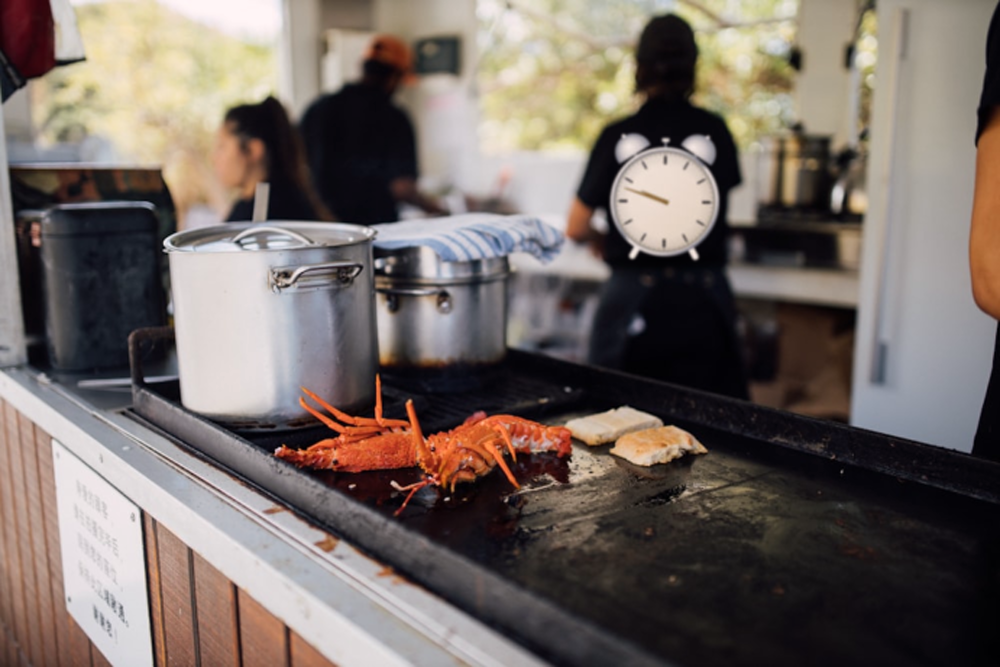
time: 9:48
